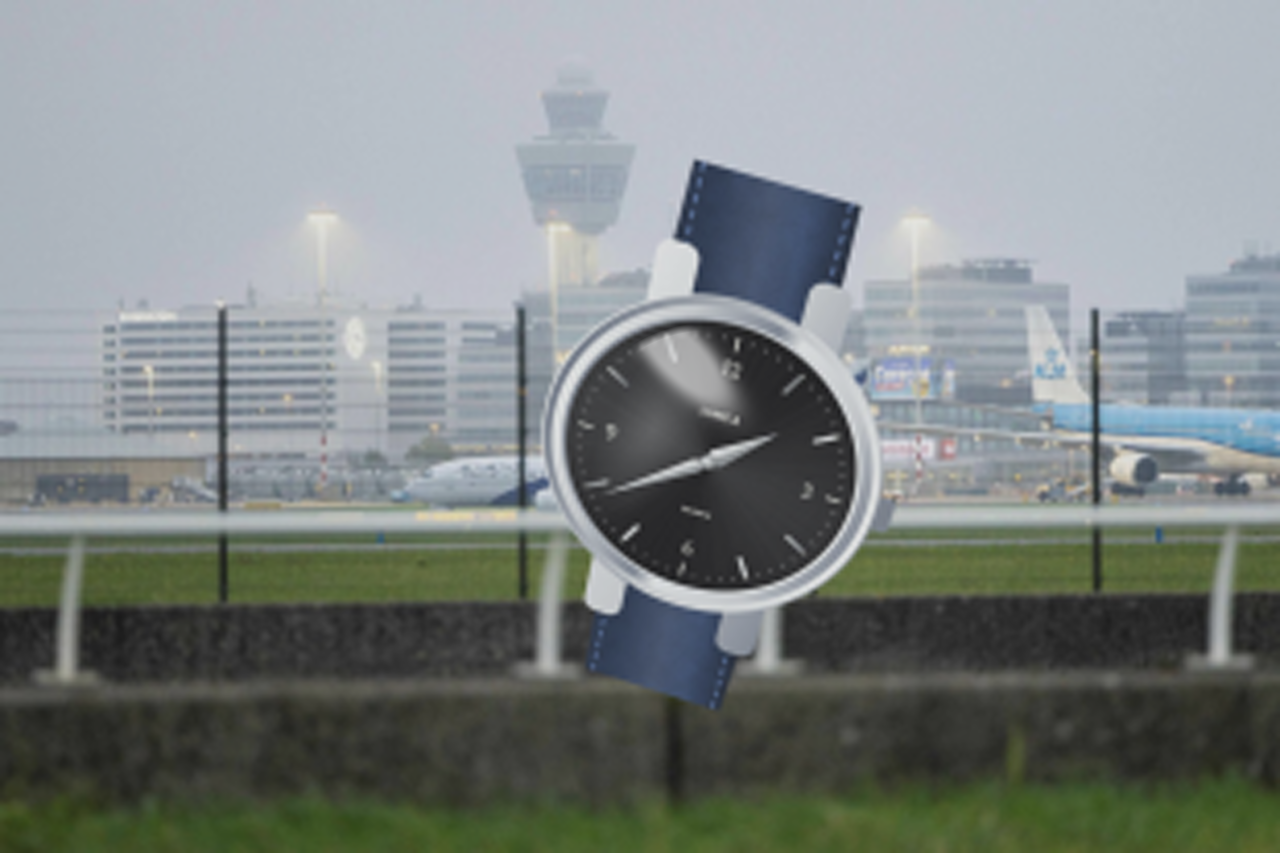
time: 1:39
